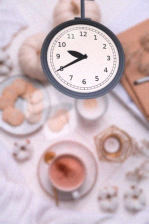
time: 9:40
